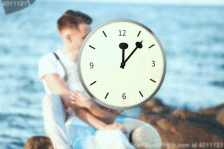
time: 12:07
